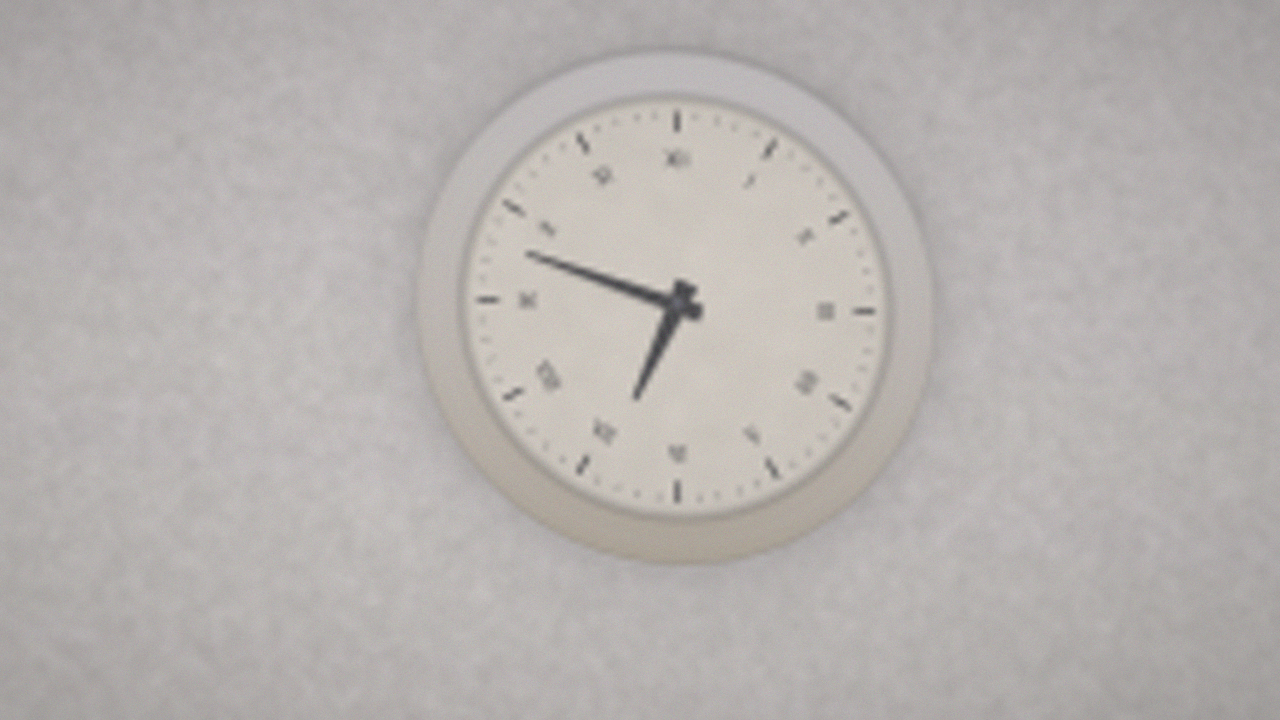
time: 6:48
